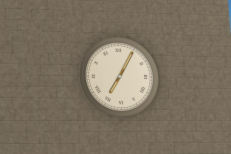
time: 7:05
